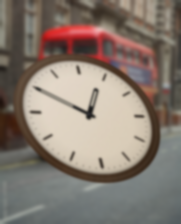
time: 12:50
